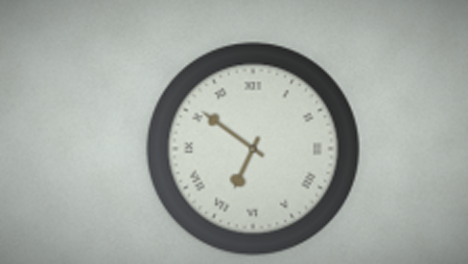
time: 6:51
